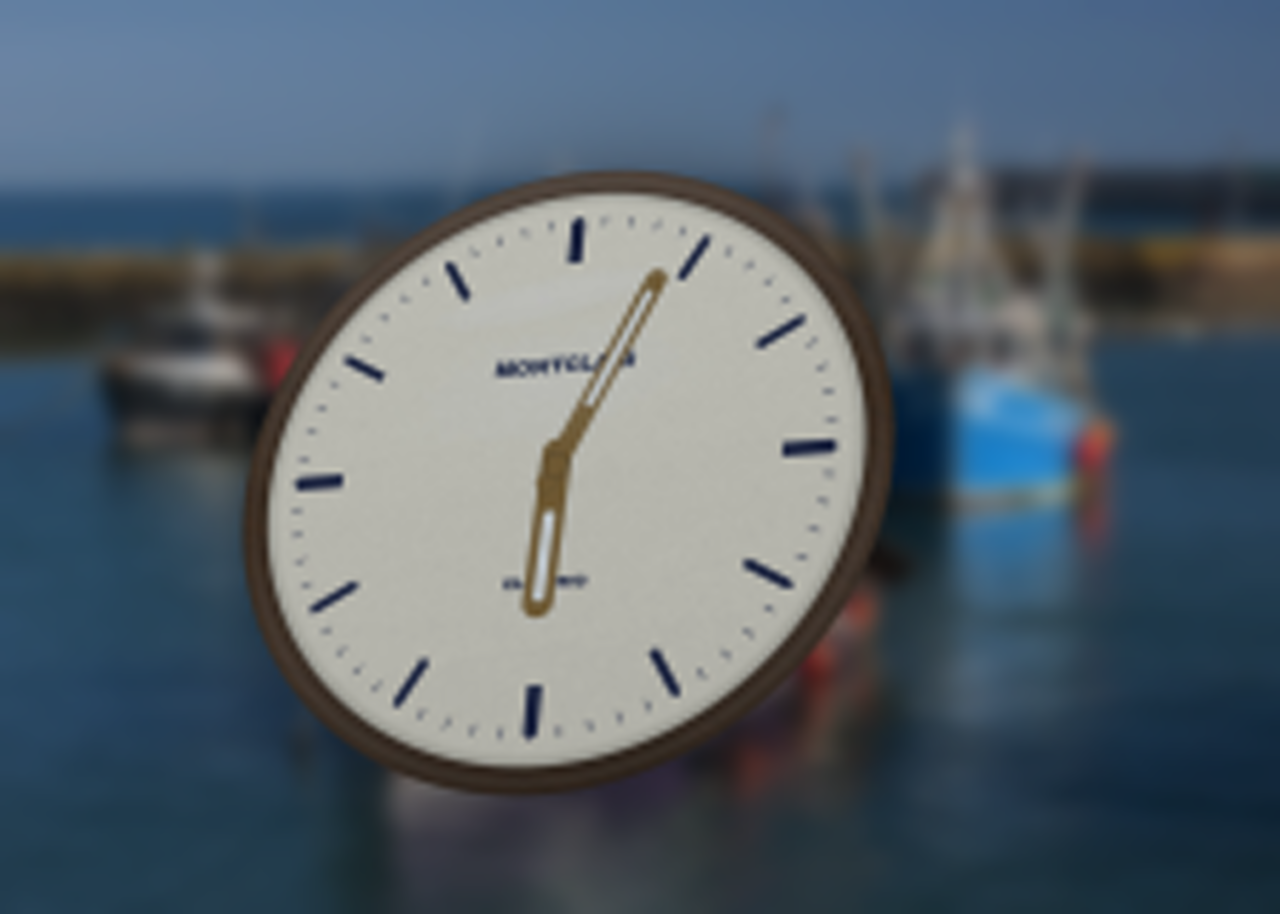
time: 6:04
